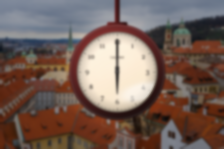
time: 6:00
